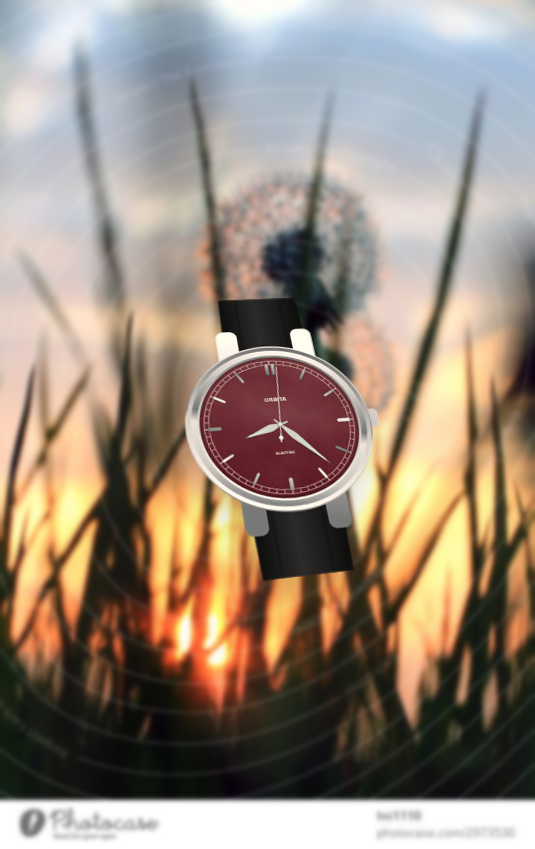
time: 8:23:01
